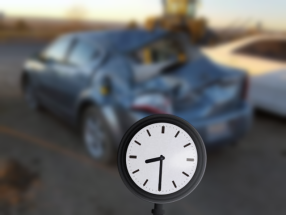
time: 8:30
